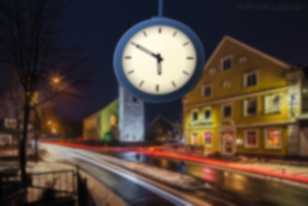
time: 5:50
